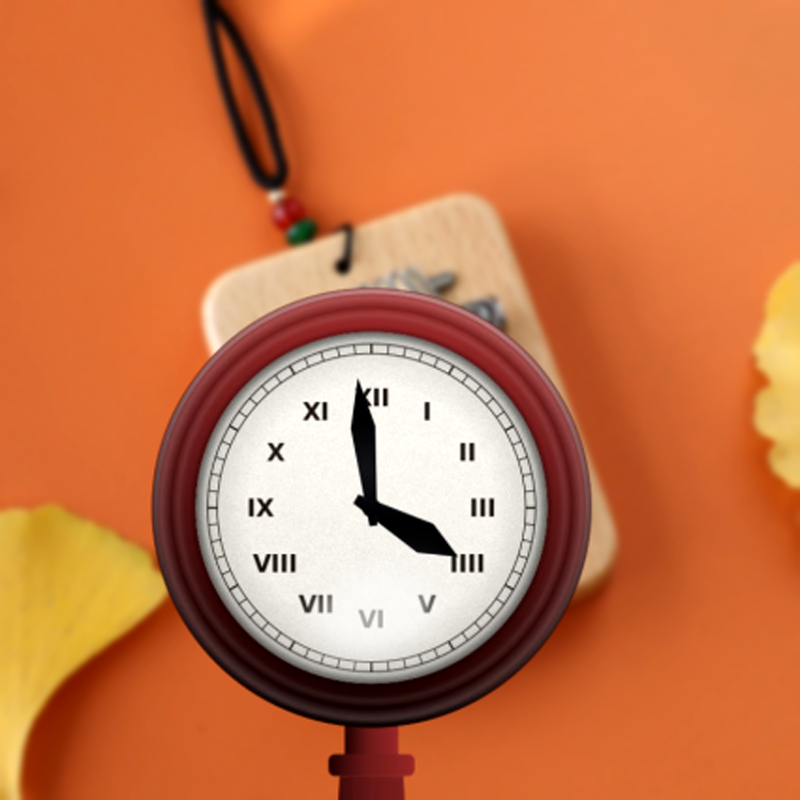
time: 3:59
